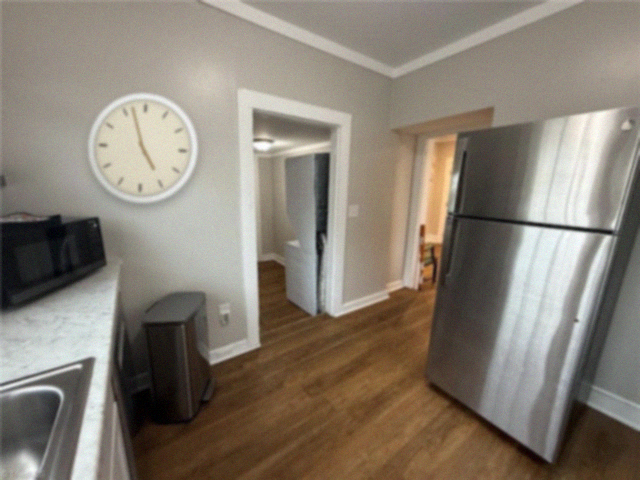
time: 4:57
